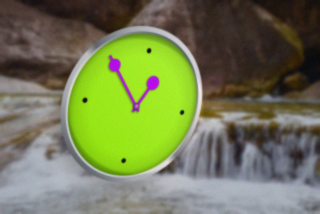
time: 12:53
